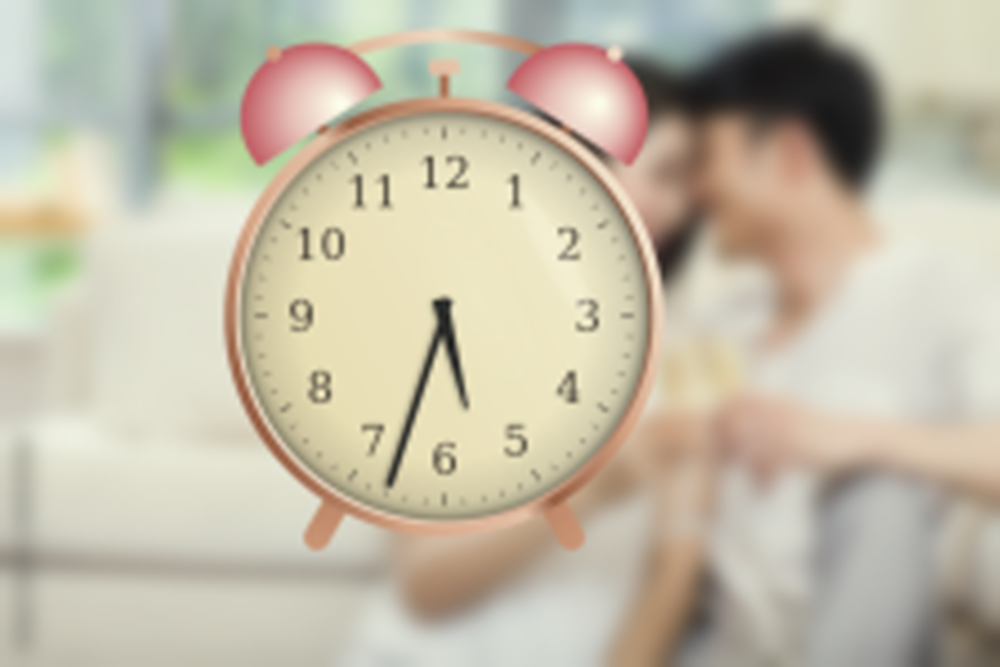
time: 5:33
